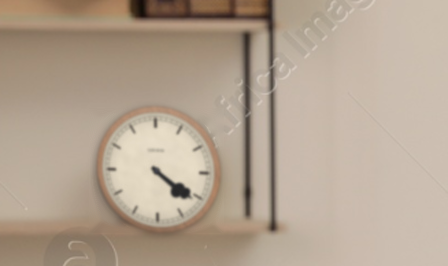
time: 4:21
